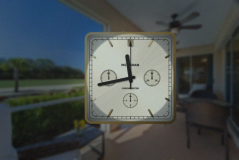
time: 11:43
